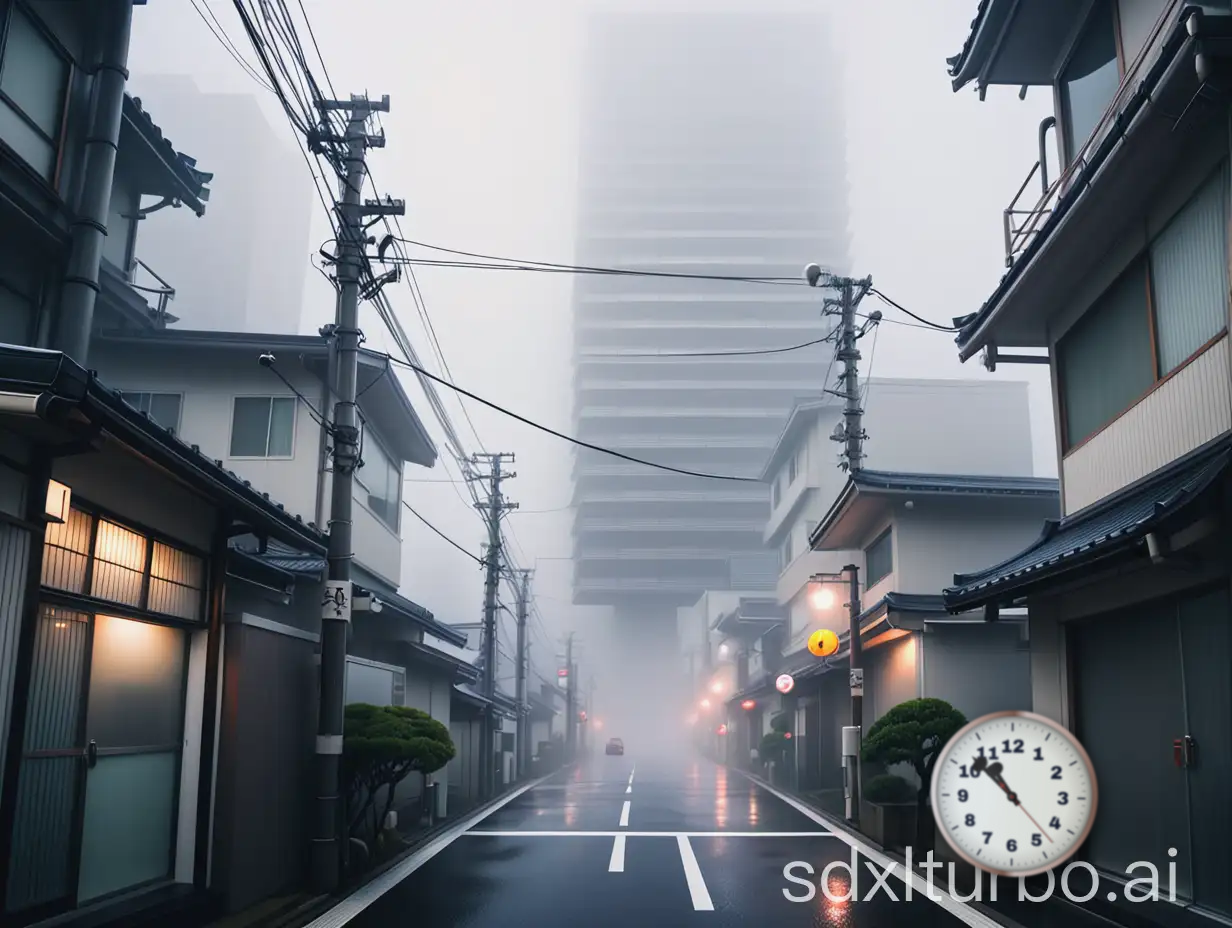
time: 10:52:23
